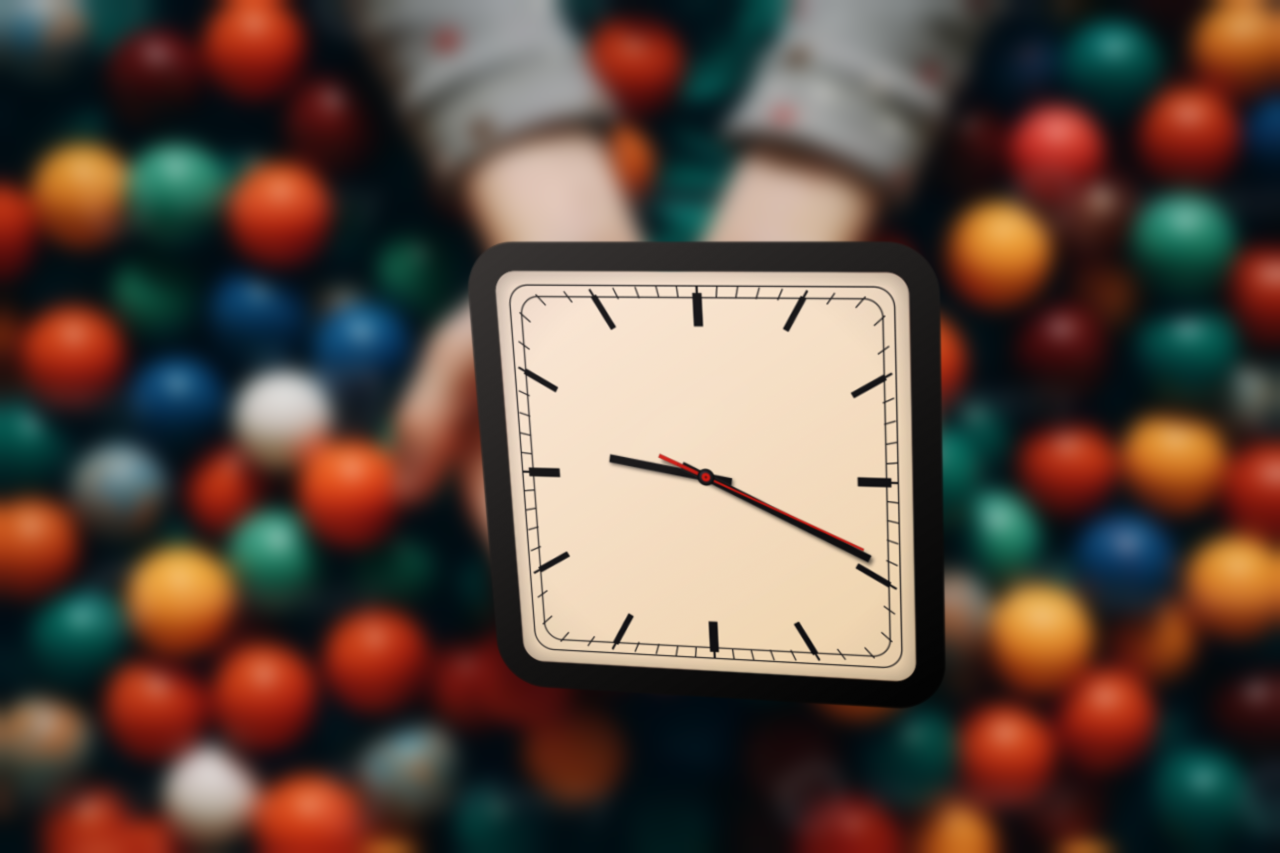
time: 9:19:19
